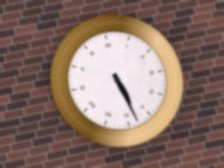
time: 5:28
